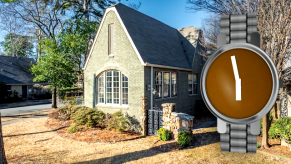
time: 5:58
